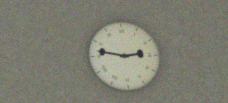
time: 2:47
